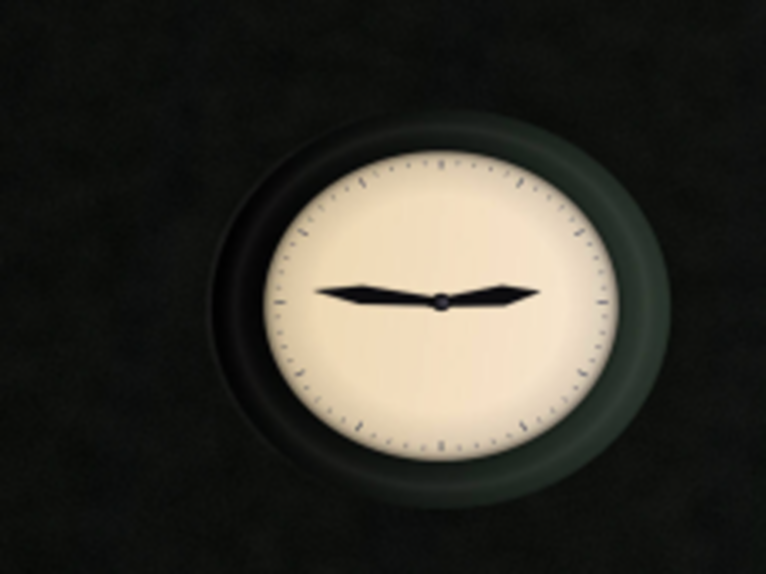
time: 2:46
